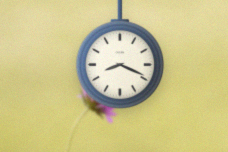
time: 8:19
